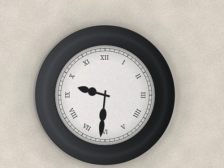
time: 9:31
